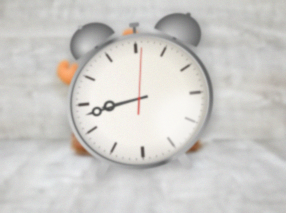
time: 8:43:01
